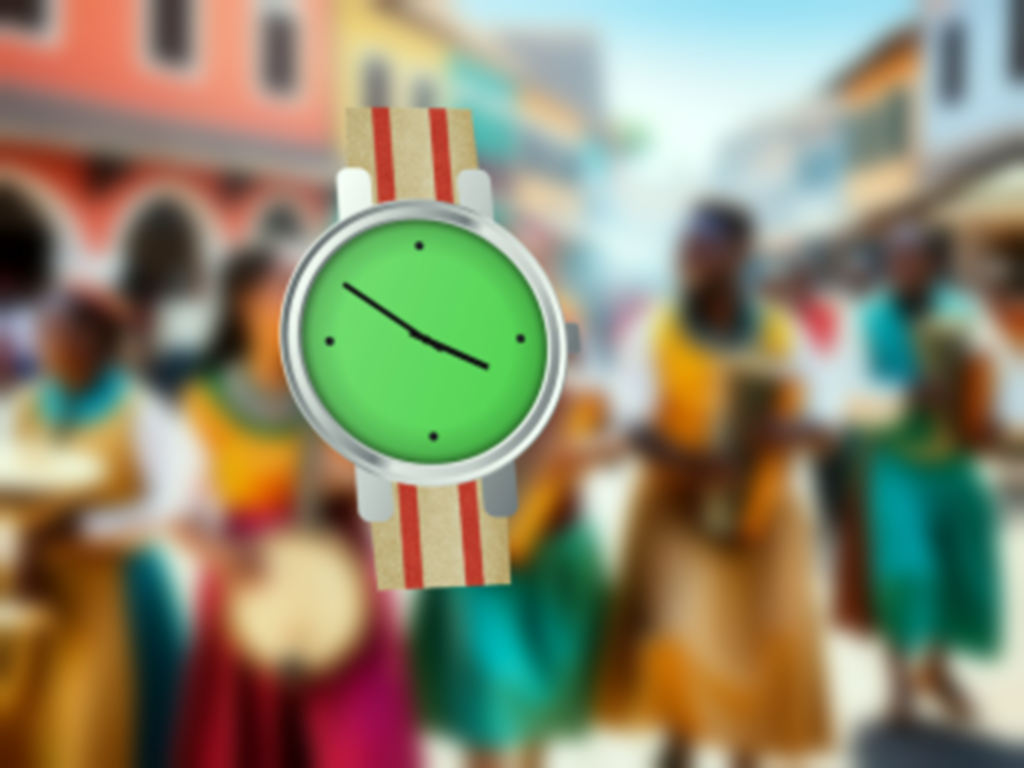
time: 3:51
